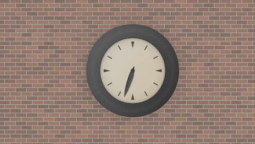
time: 6:33
